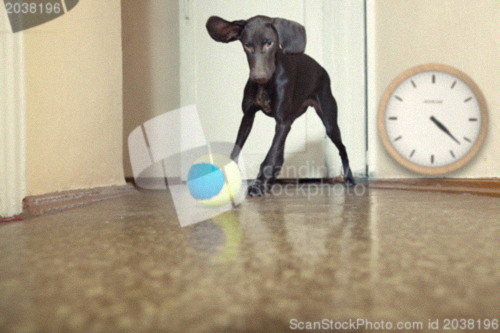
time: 4:22
